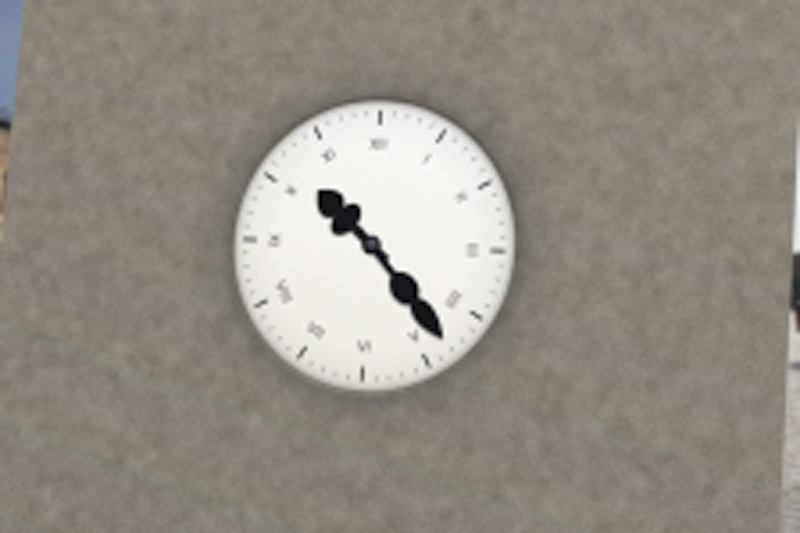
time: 10:23
